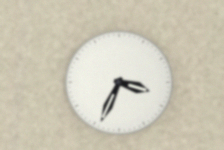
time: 3:34
